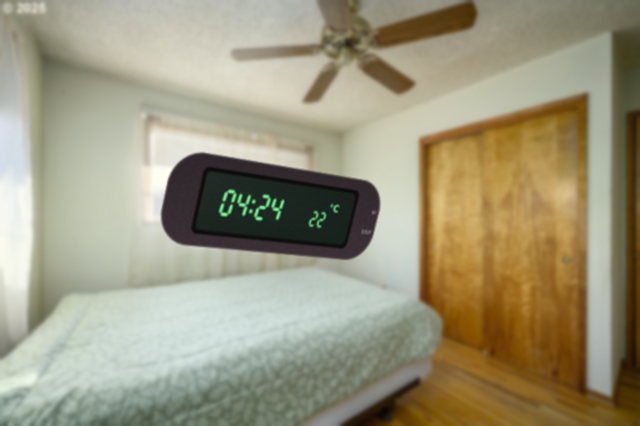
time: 4:24
